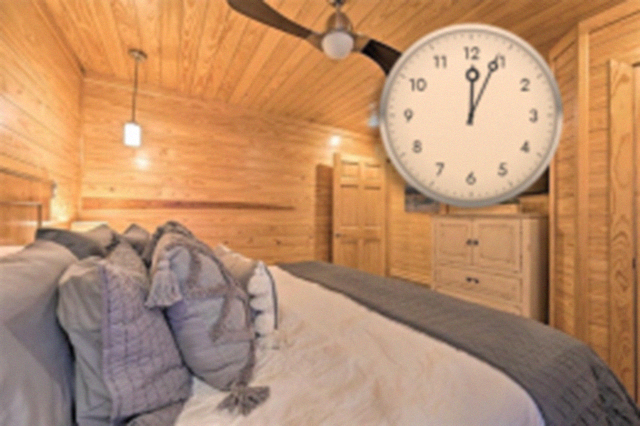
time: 12:04
